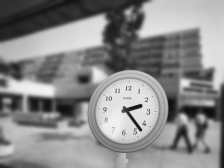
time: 2:23
